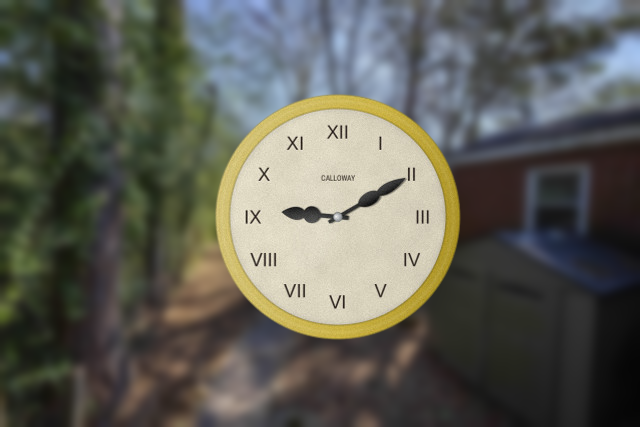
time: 9:10
